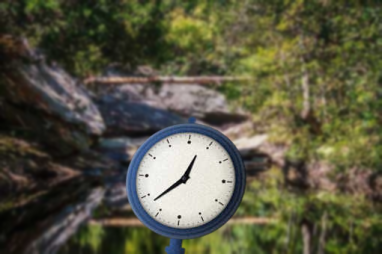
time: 12:38
